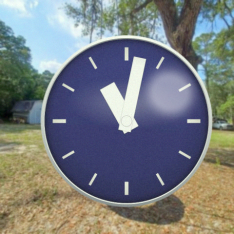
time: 11:02
